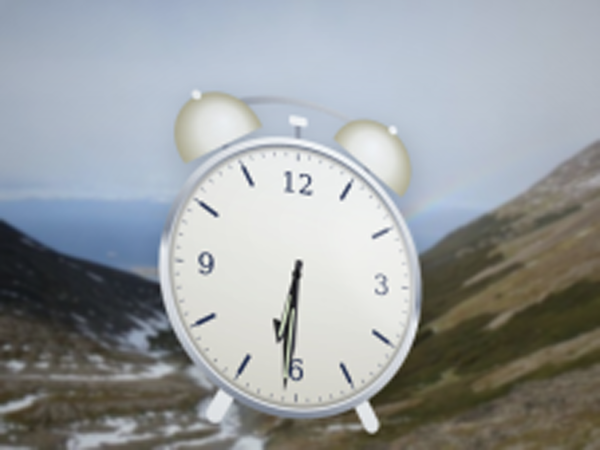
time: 6:31
